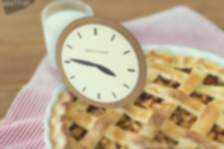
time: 3:46
